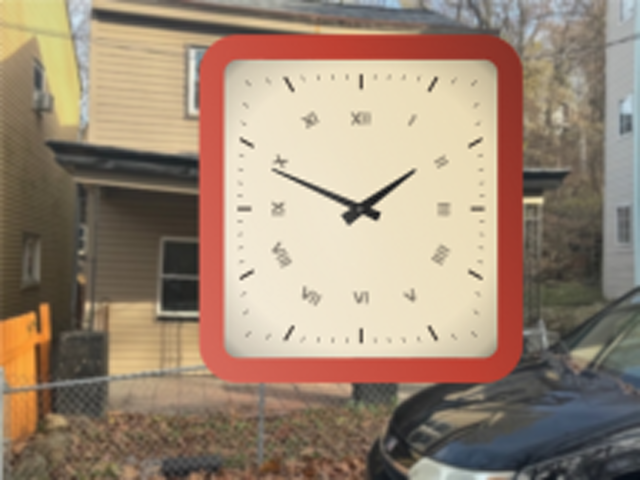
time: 1:49
